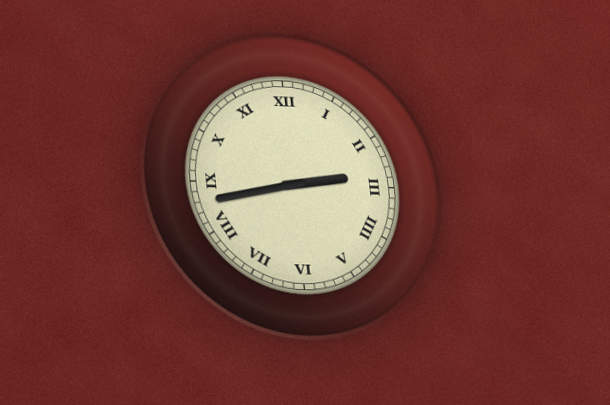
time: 2:43
